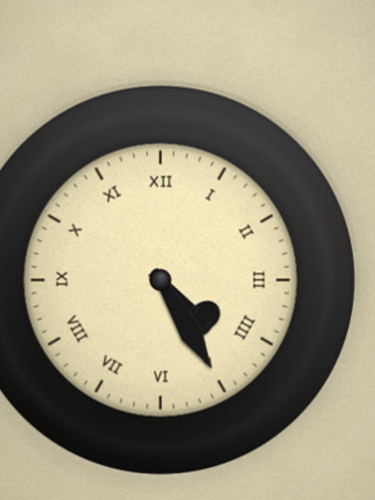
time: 4:25
